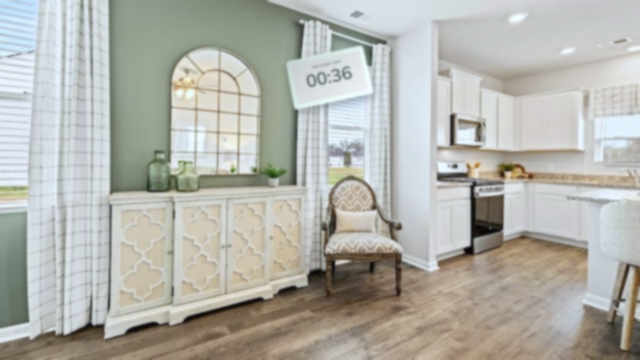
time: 0:36
